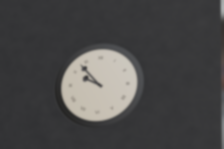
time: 9:53
